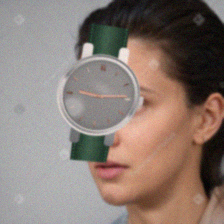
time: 9:14
